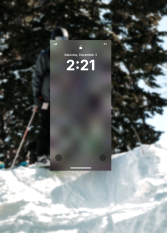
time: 2:21
